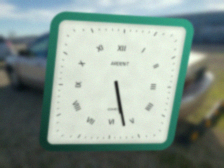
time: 5:27
